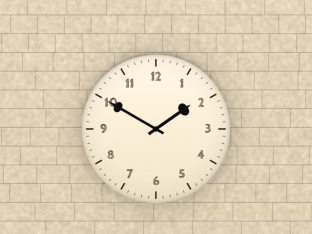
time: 1:50
